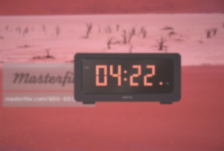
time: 4:22
